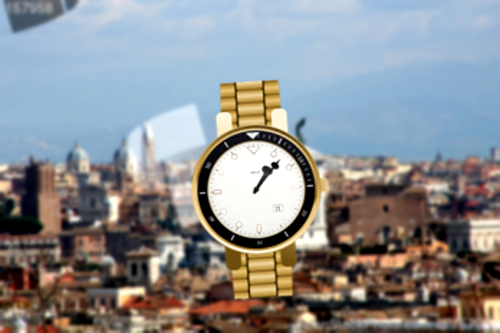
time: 1:07
